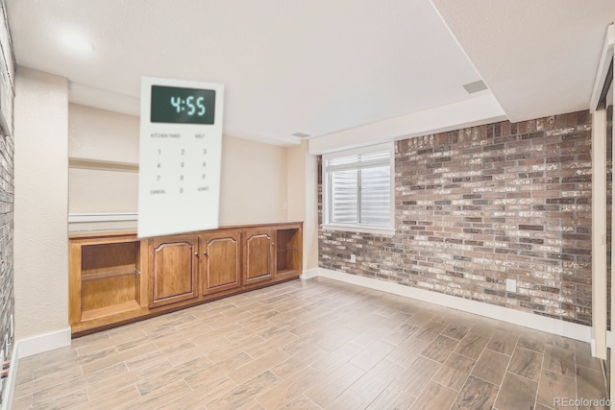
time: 4:55
